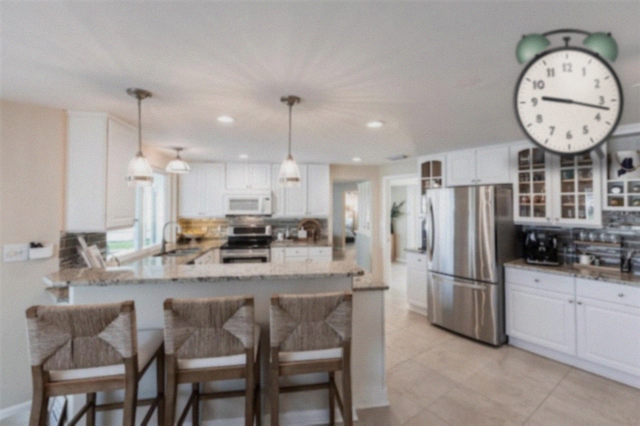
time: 9:17
